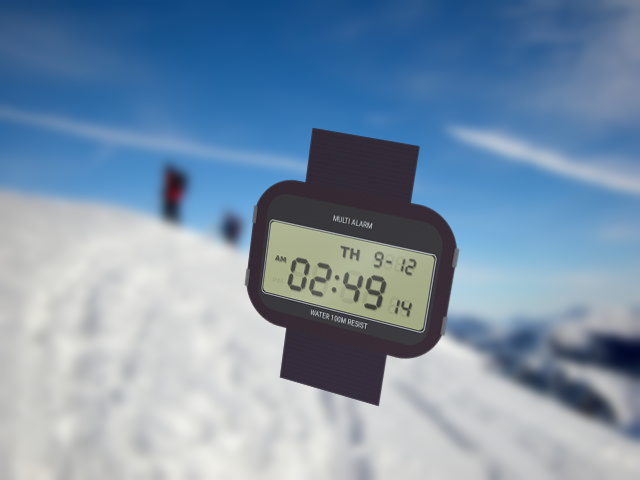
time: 2:49:14
